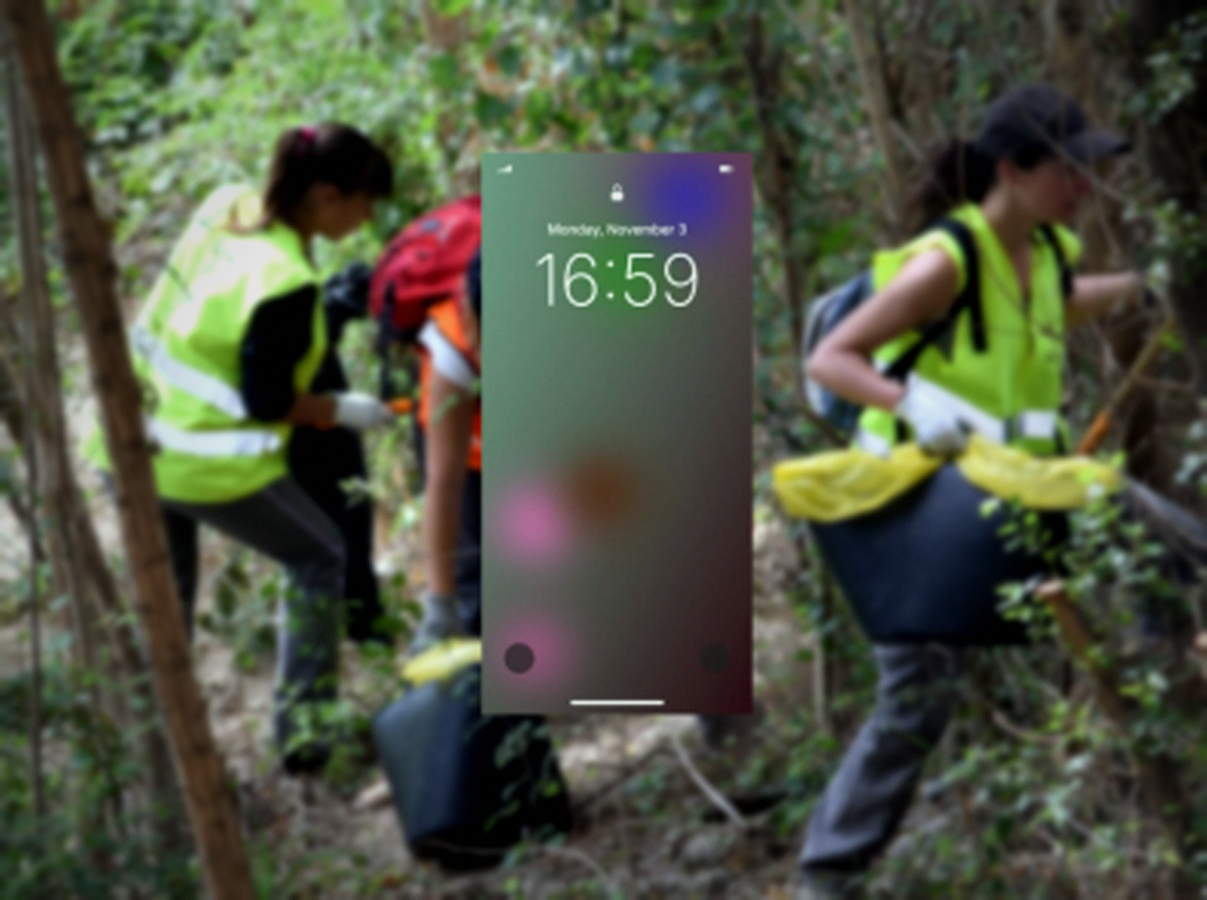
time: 16:59
